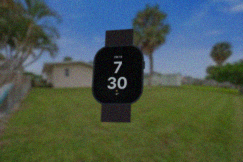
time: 7:30
